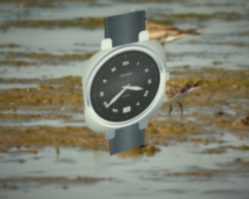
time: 3:39
